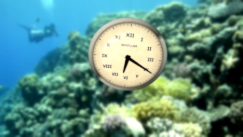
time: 6:20
